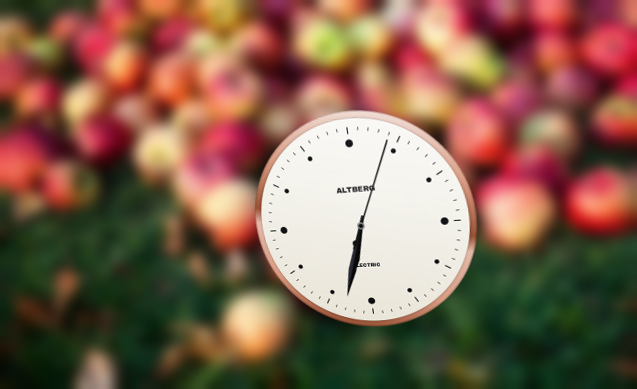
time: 6:33:04
